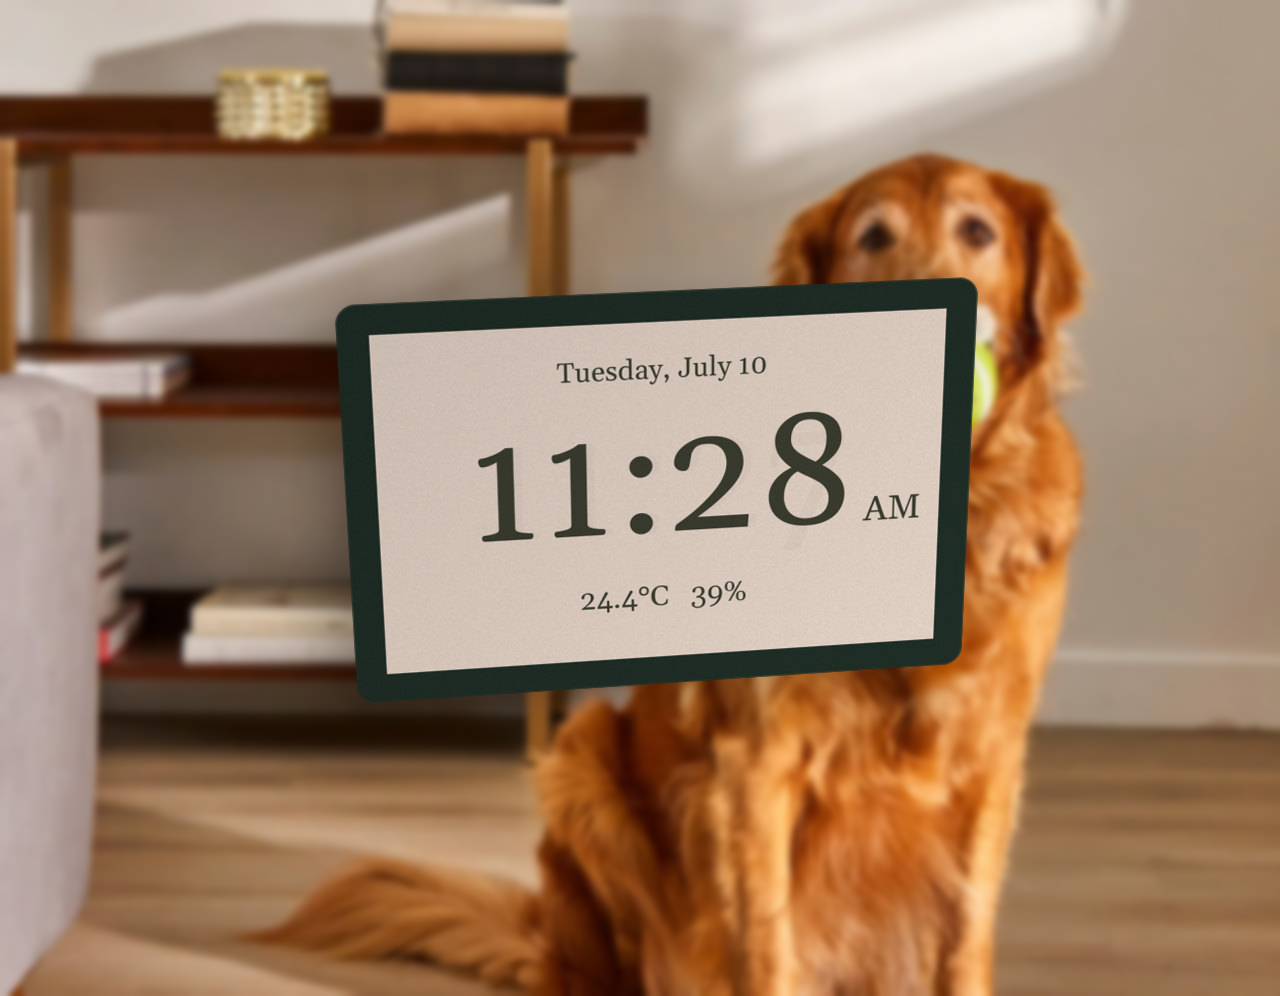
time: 11:28
